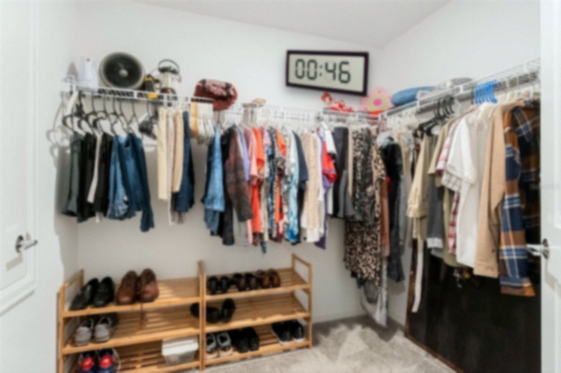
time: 0:46
